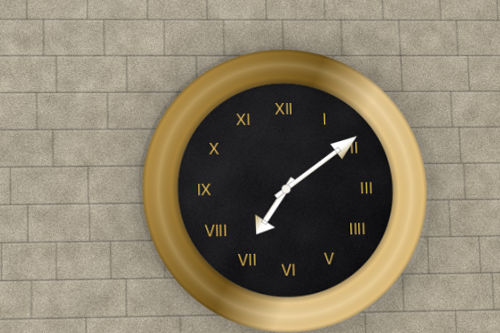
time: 7:09
